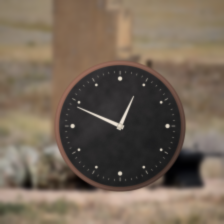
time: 12:49
